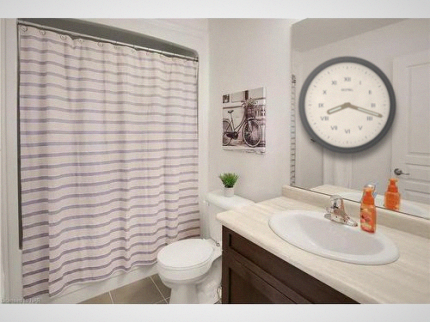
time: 8:18
